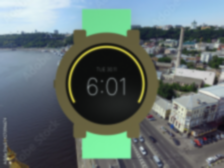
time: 6:01
